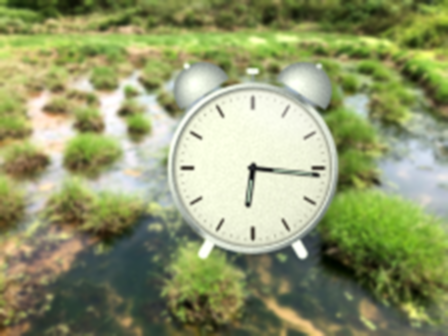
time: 6:16
